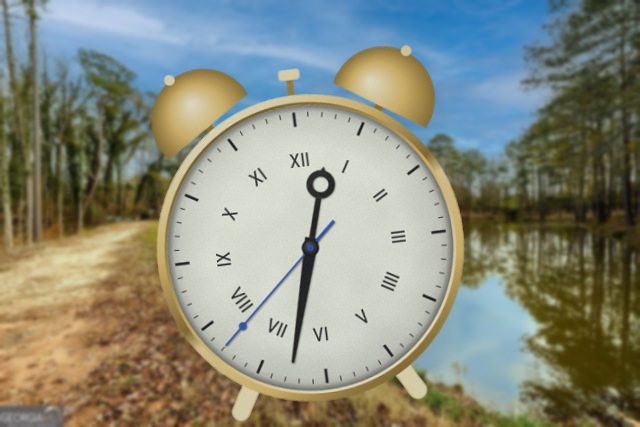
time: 12:32:38
